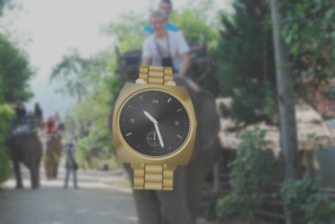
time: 10:27
